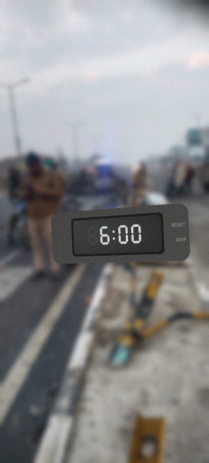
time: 6:00
